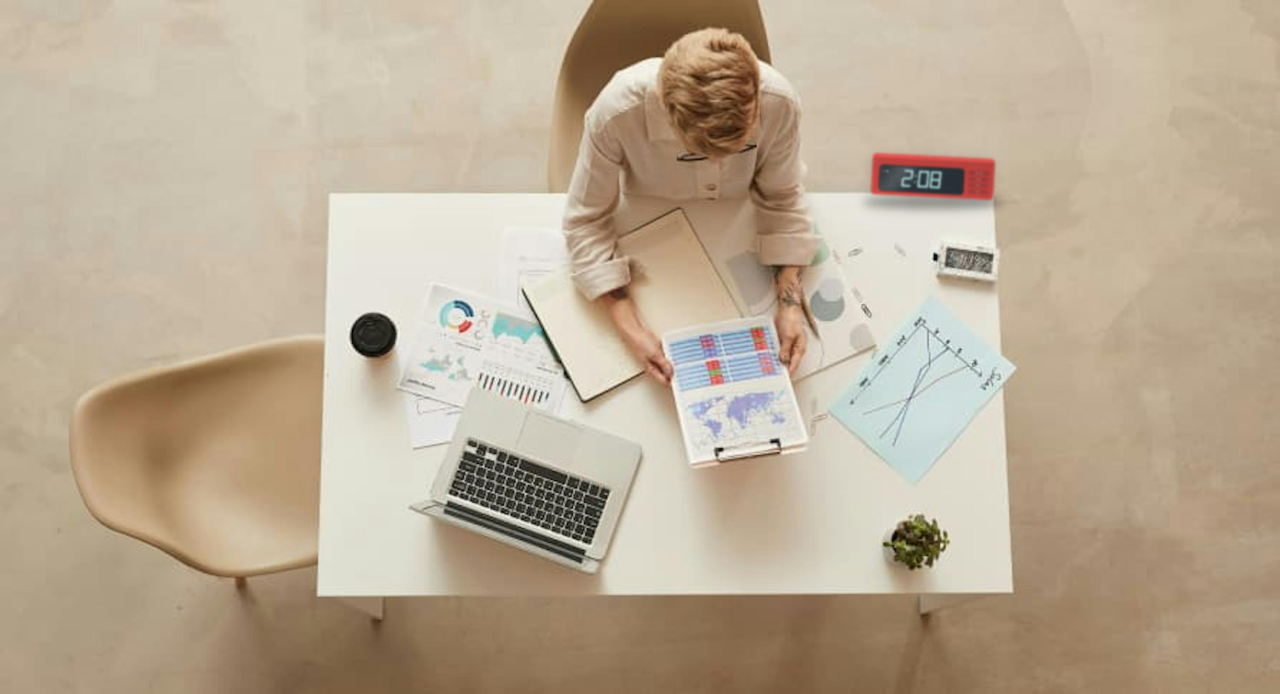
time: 2:08
